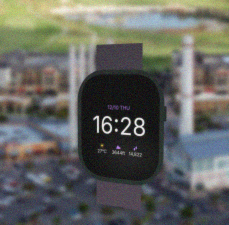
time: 16:28
